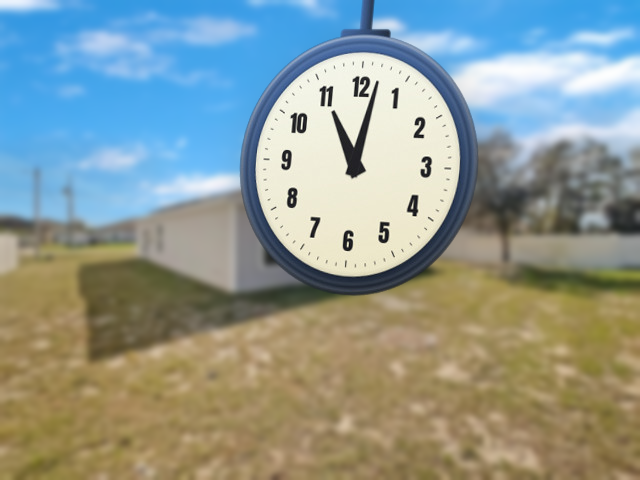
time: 11:02
